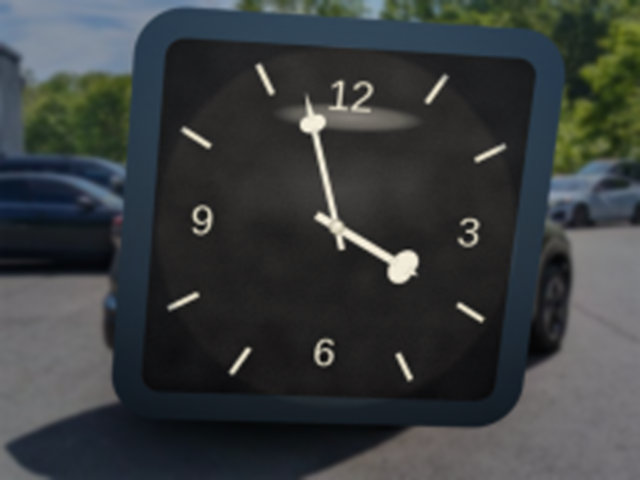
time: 3:57
